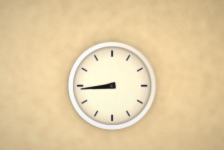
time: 8:44
